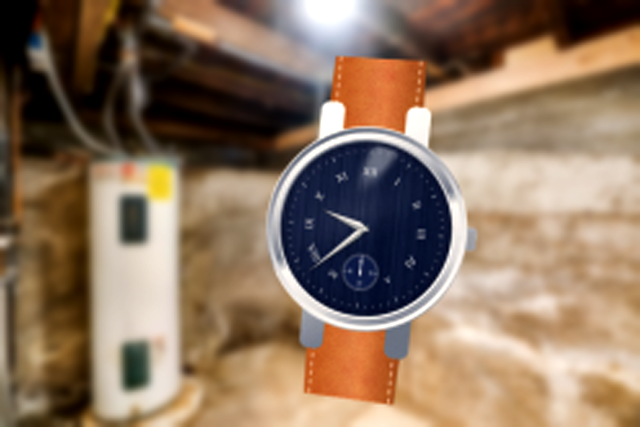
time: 9:38
